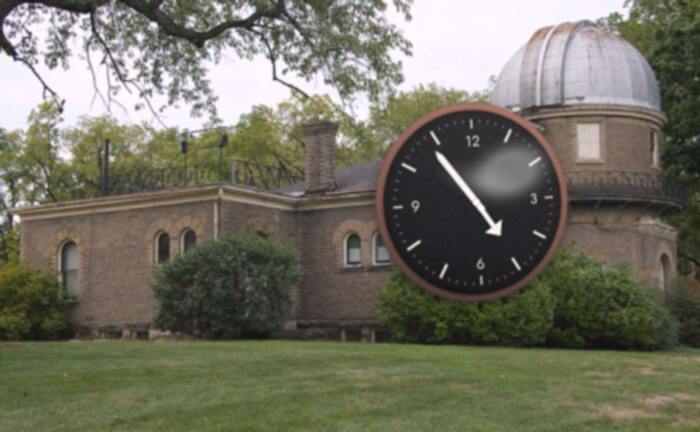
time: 4:54
